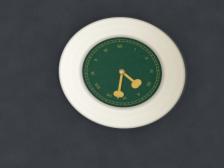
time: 4:32
